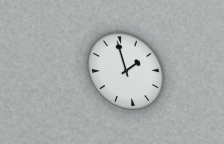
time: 1:59
